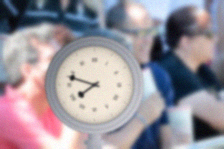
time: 7:48
